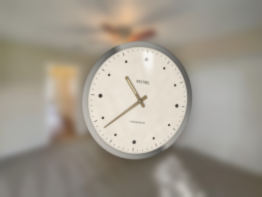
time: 10:38
